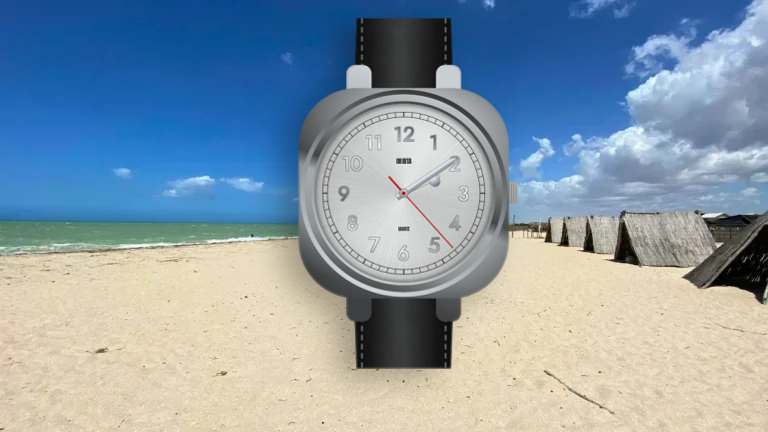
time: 2:09:23
